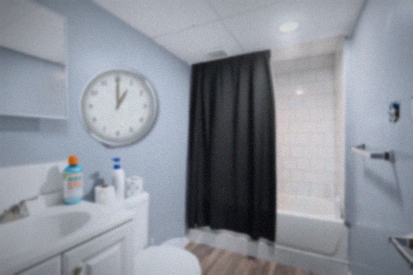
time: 1:00
